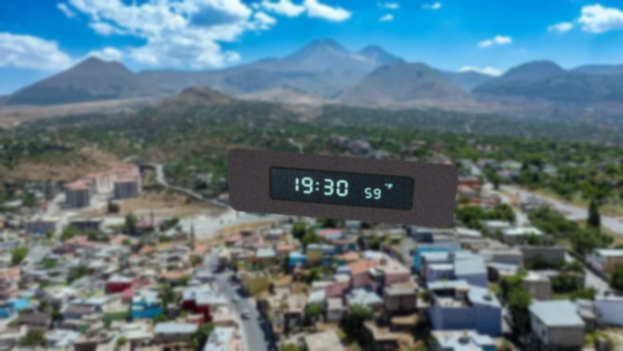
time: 19:30
